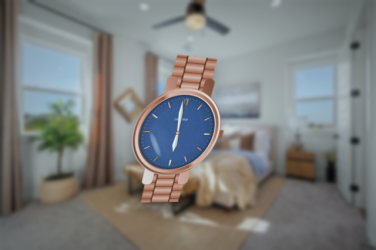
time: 5:59
